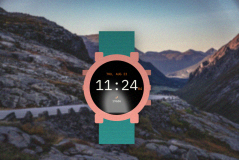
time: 11:24
